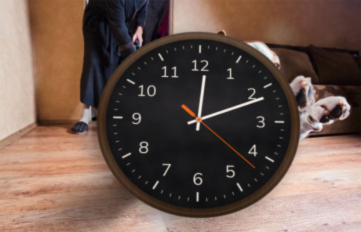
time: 12:11:22
